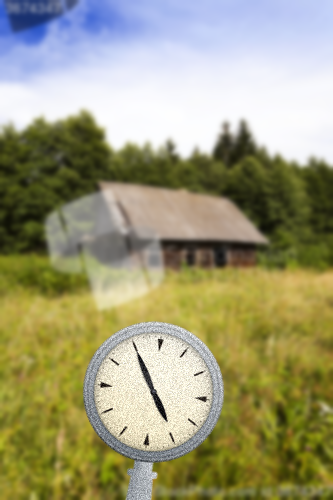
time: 4:55
